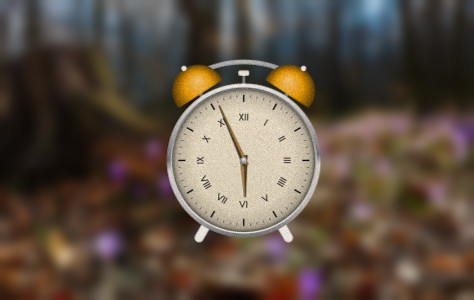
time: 5:56
